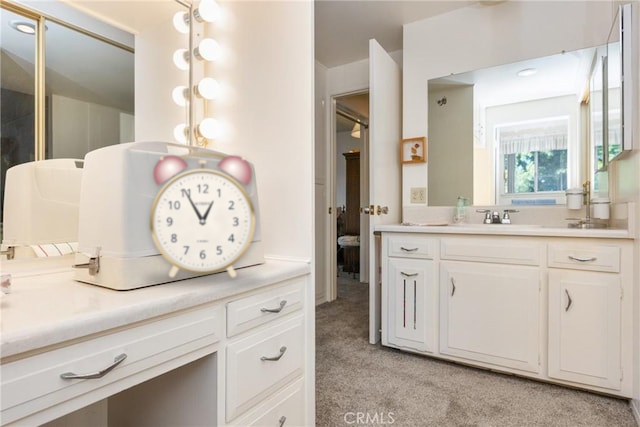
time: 12:55
